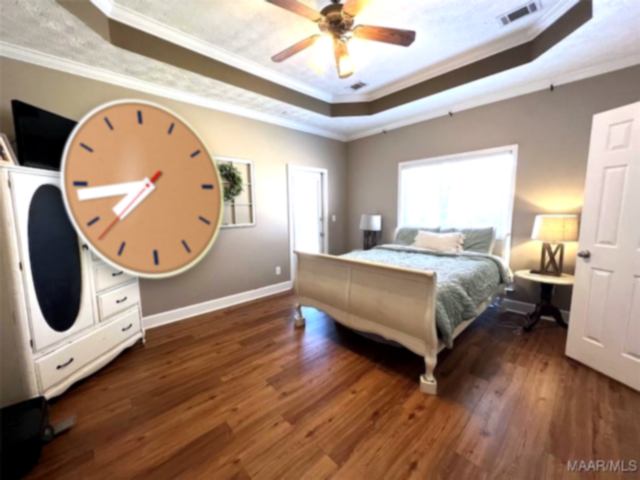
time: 7:43:38
